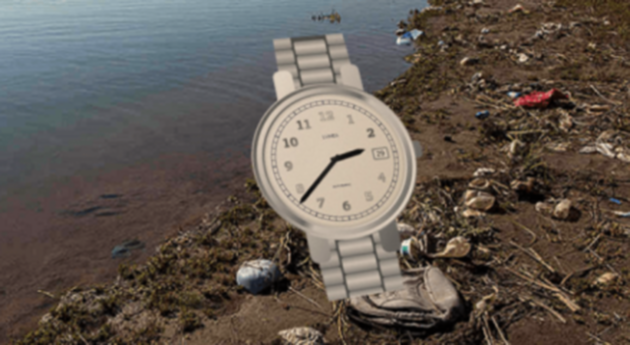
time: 2:38
